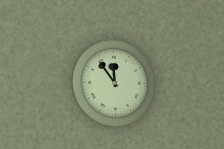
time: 11:54
